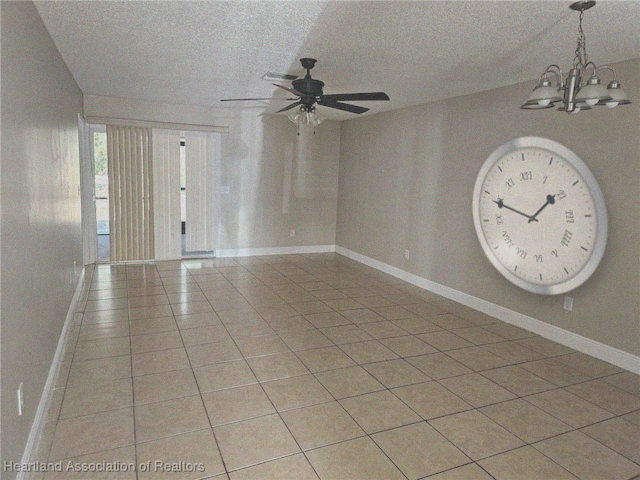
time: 1:49
